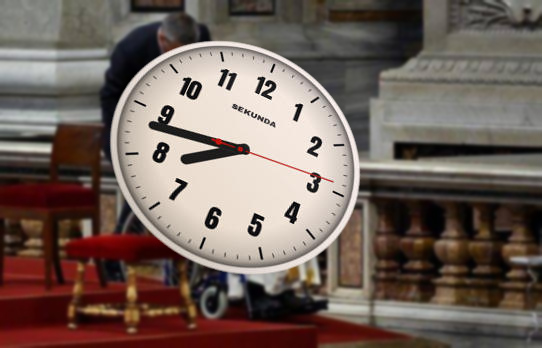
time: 7:43:14
